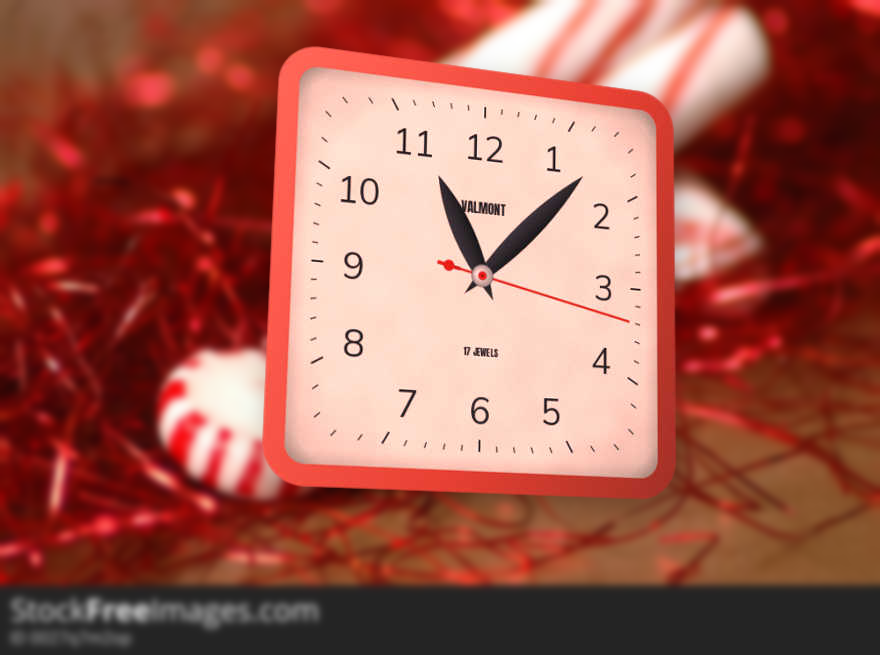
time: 11:07:17
